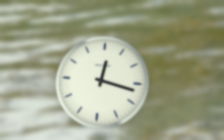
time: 12:17
